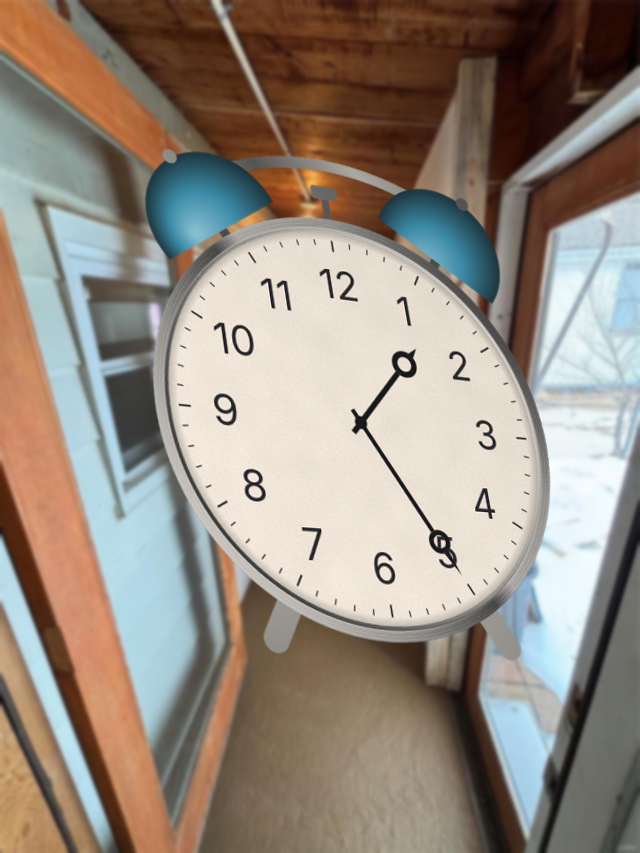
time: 1:25
